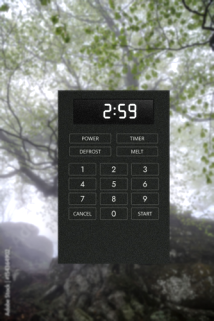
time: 2:59
